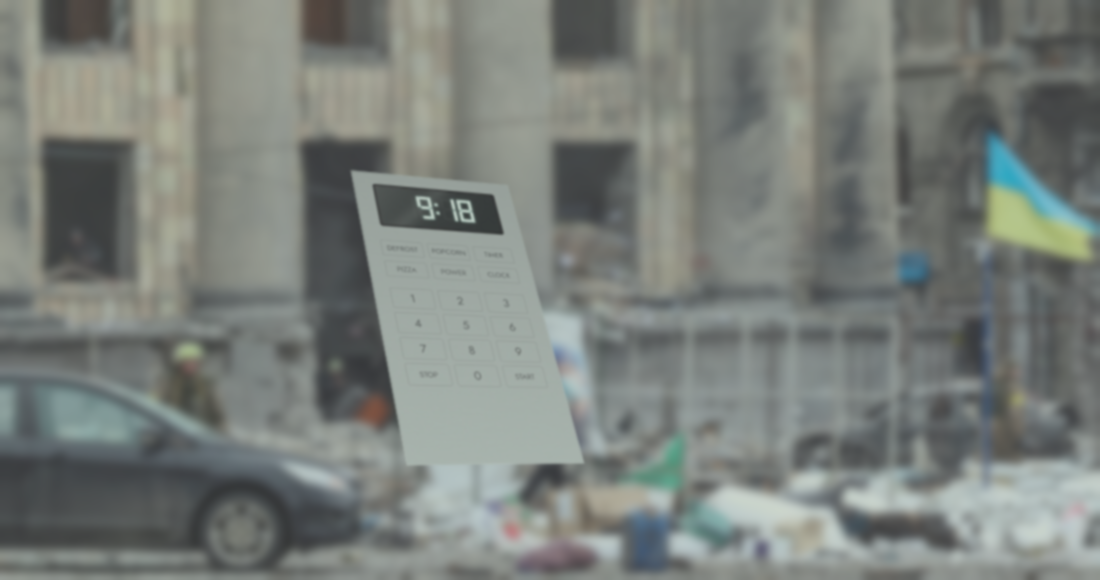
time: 9:18
